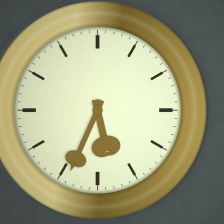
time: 5:34
